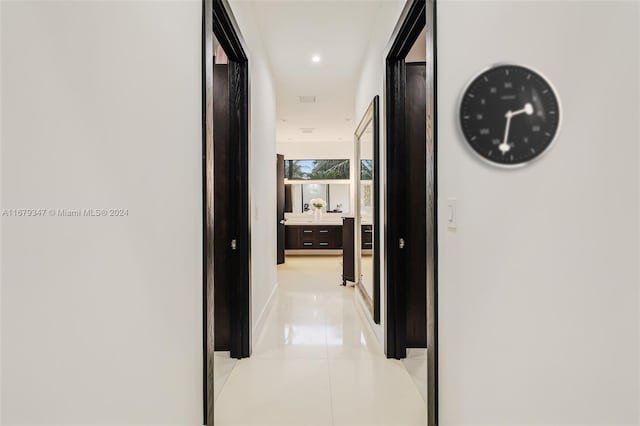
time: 2:32
